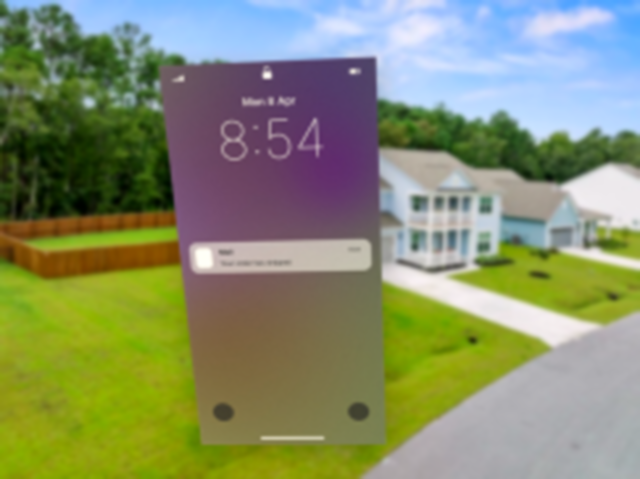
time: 8:54
